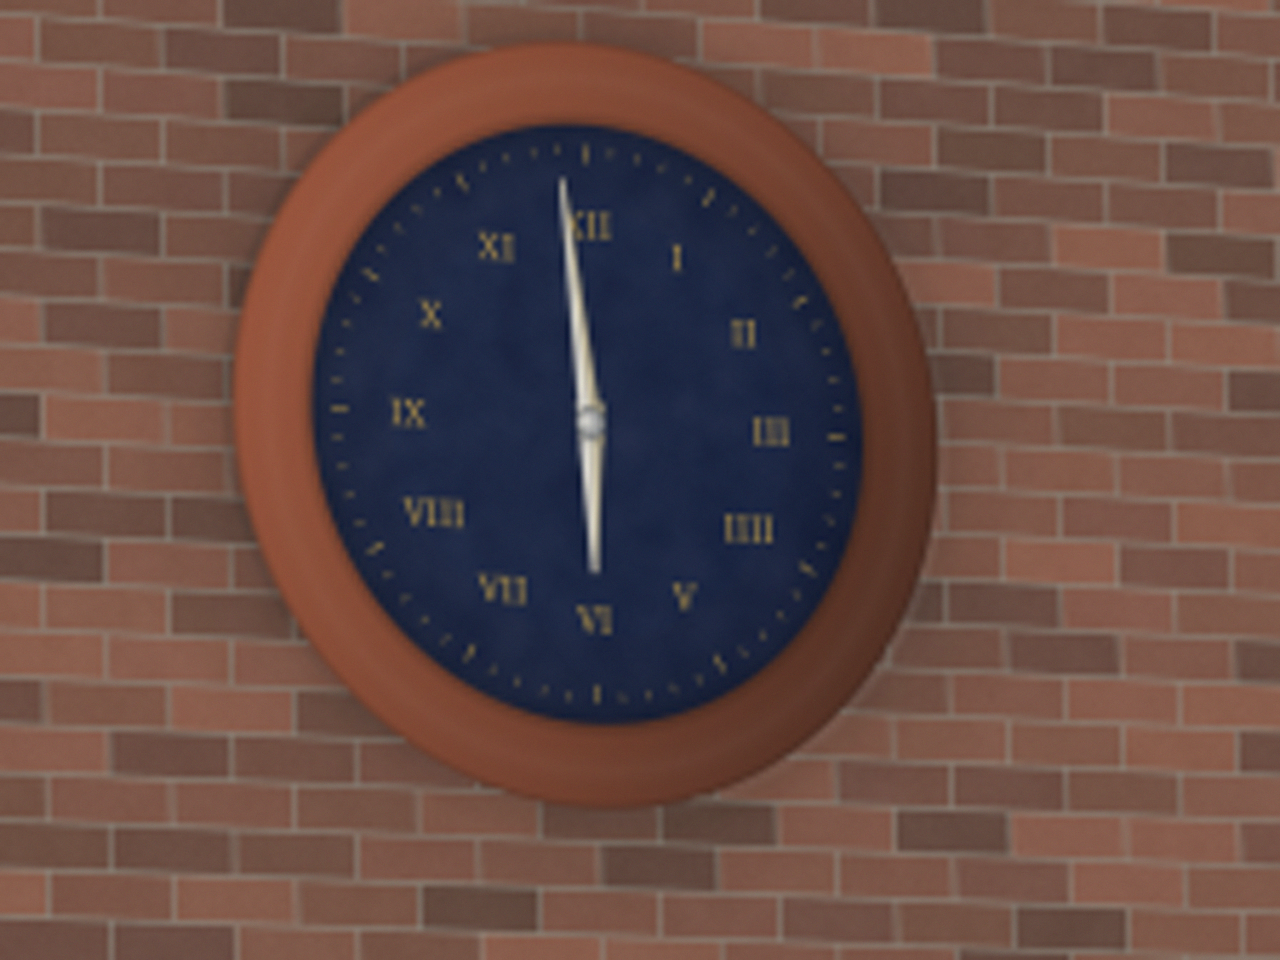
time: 5:59
